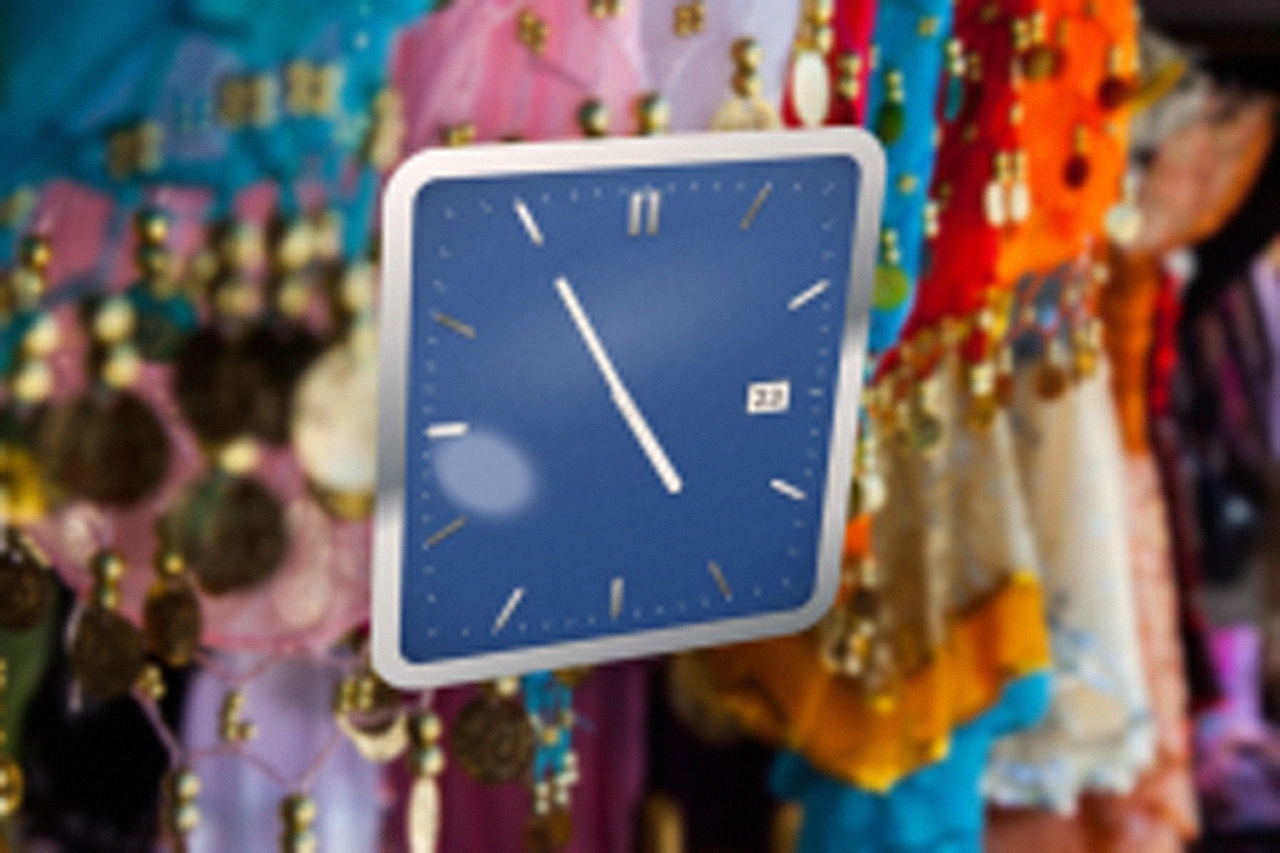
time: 4:55
